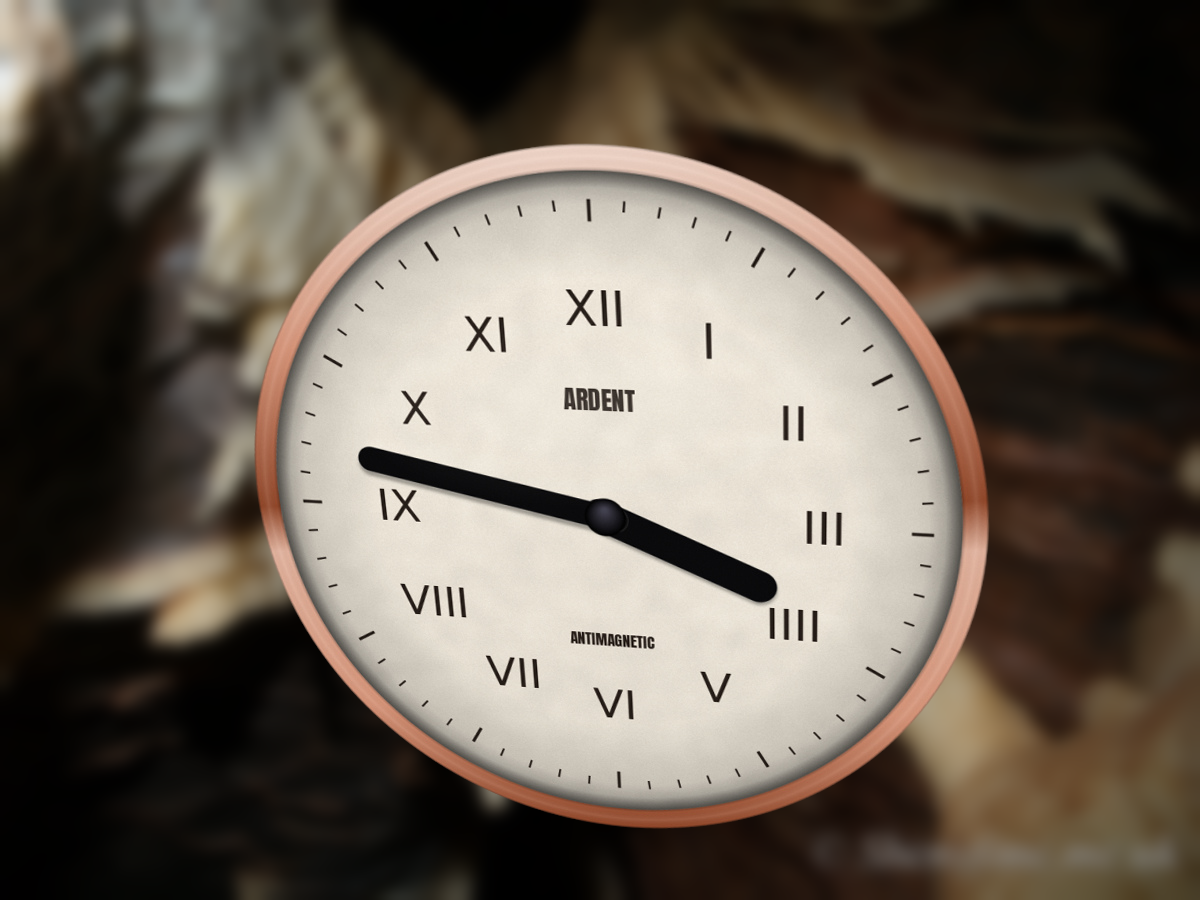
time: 3:47
